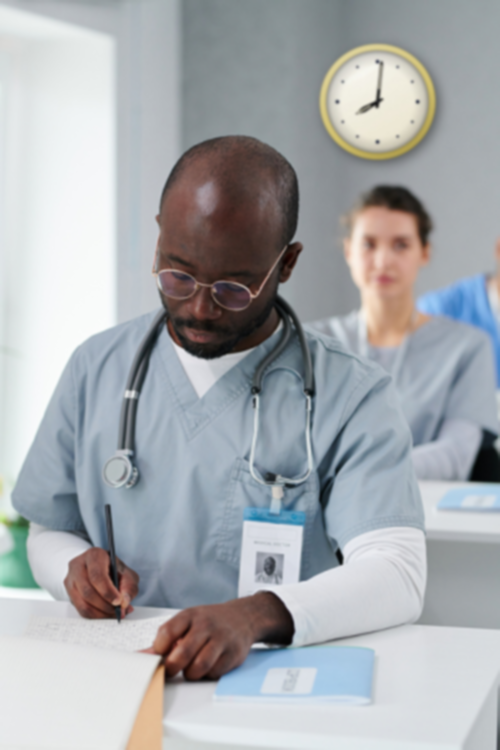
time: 8:01
